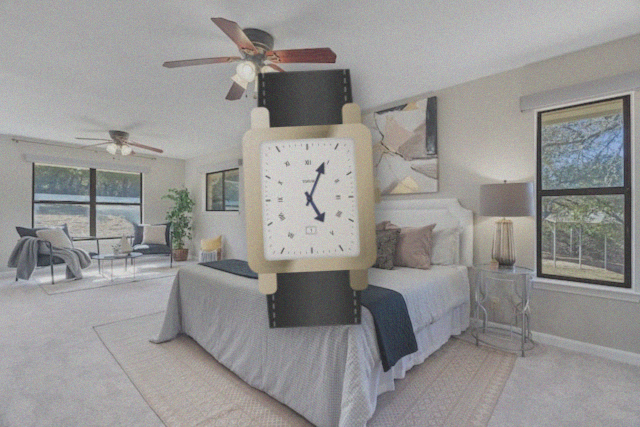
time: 5:04
